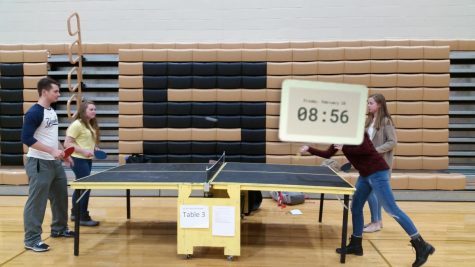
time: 8:56
